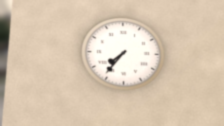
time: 7:36
